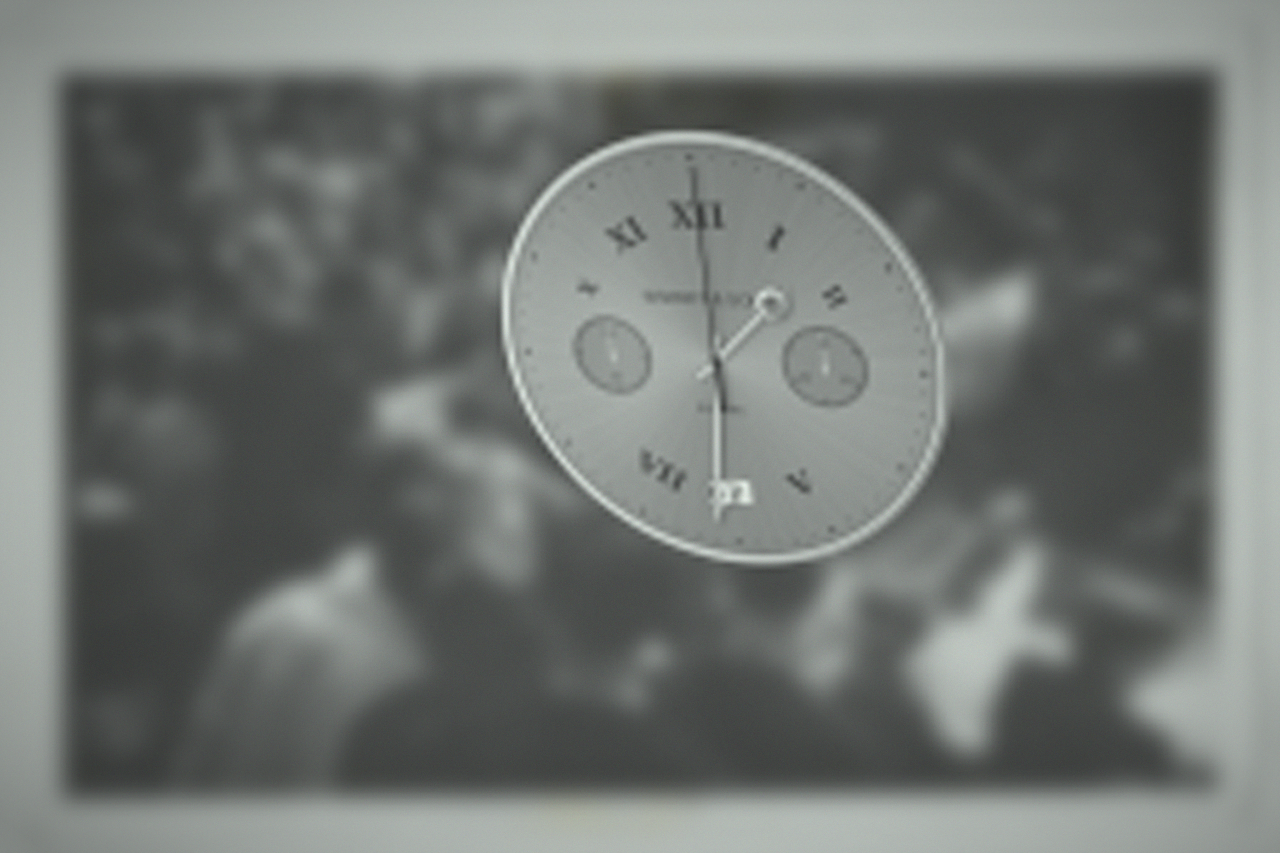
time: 1:31
